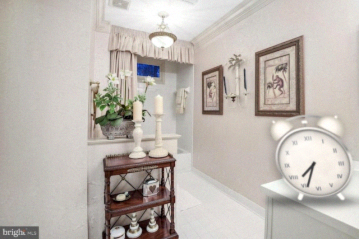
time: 7:34
